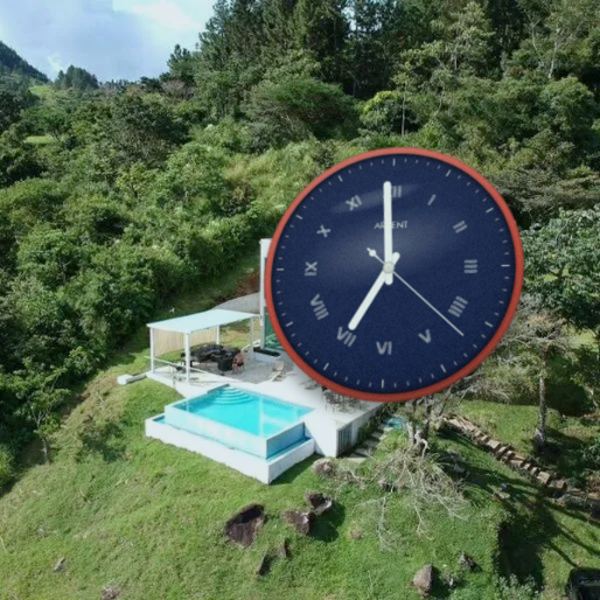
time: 6:59:22
